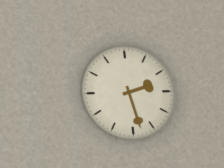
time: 2:28
